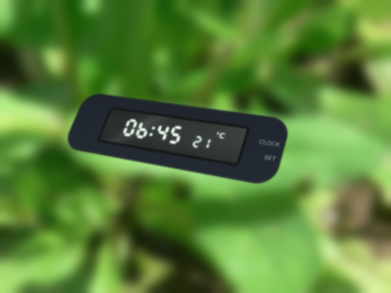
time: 6:45
